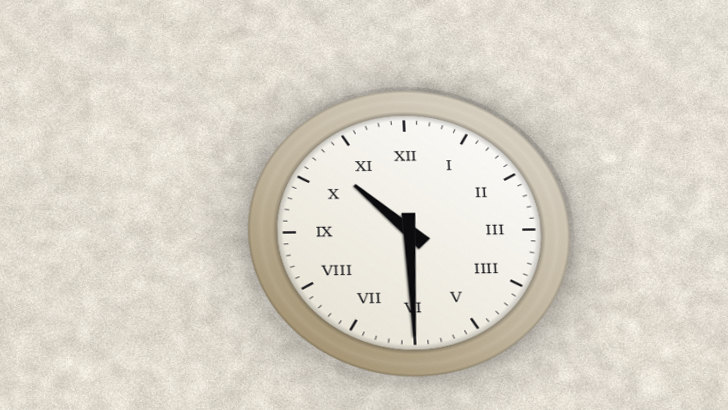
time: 10:30
